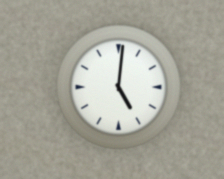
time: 5:01
